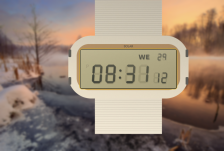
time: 8:31:12
